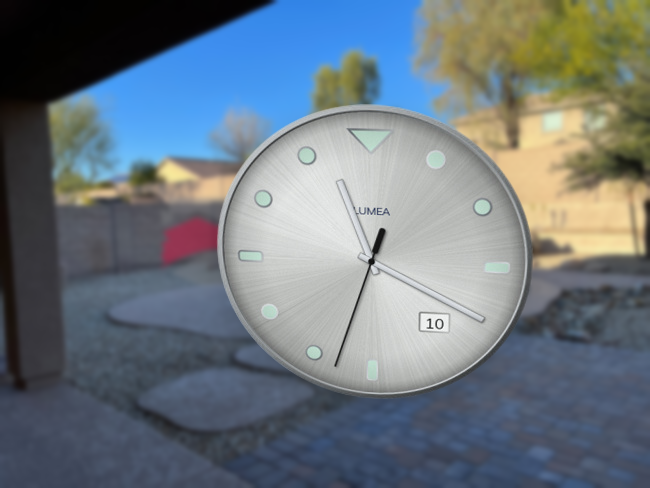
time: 11:19:33
